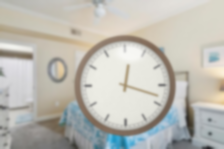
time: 12:18
